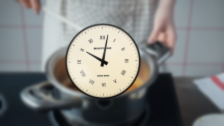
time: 10:02
